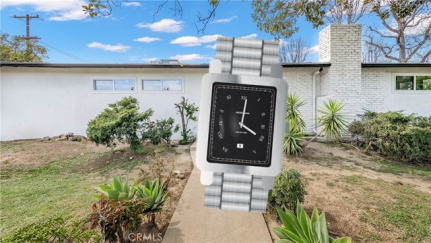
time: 4:01
